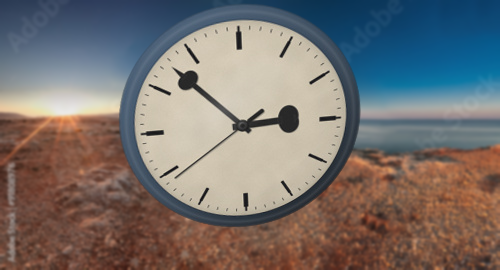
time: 2:52:39
